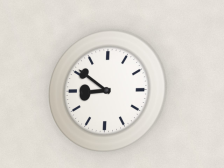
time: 8:51
